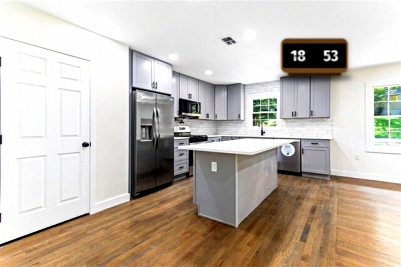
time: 18:53
